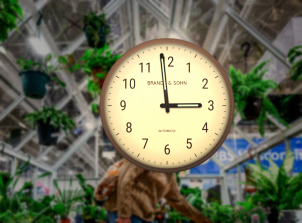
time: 2:59
